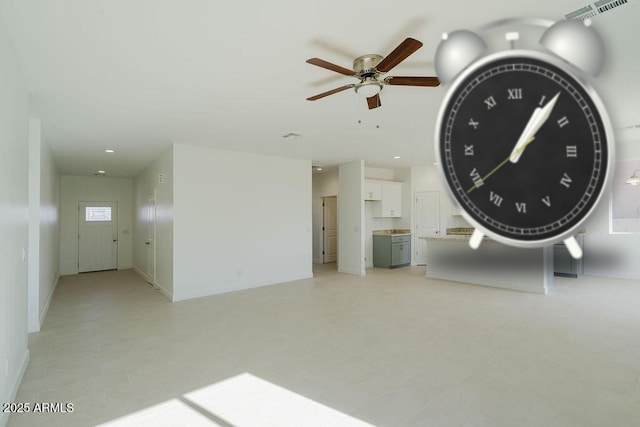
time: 1:06:39
